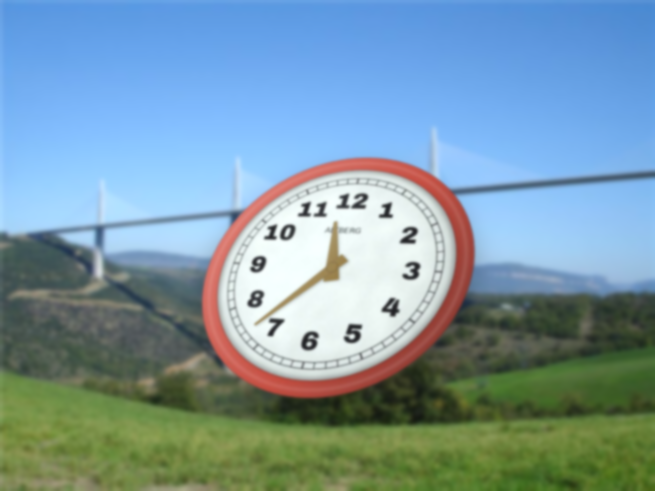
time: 11:37
